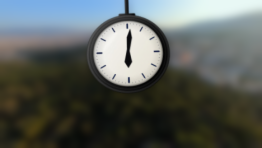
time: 6:01
